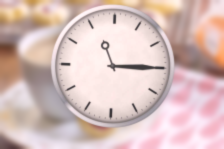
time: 11:15
